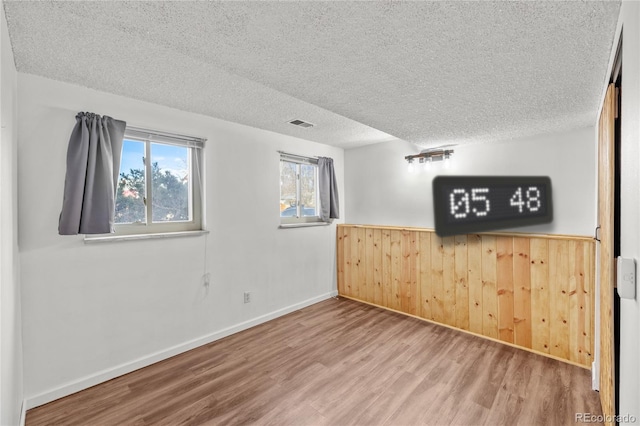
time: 5:48
